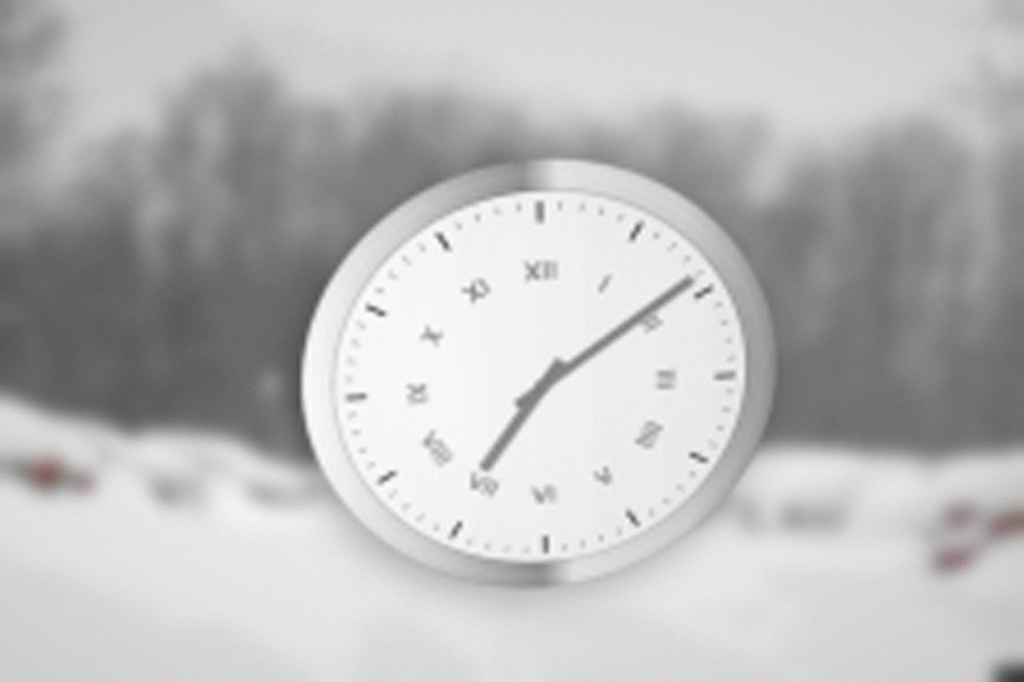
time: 7:09
